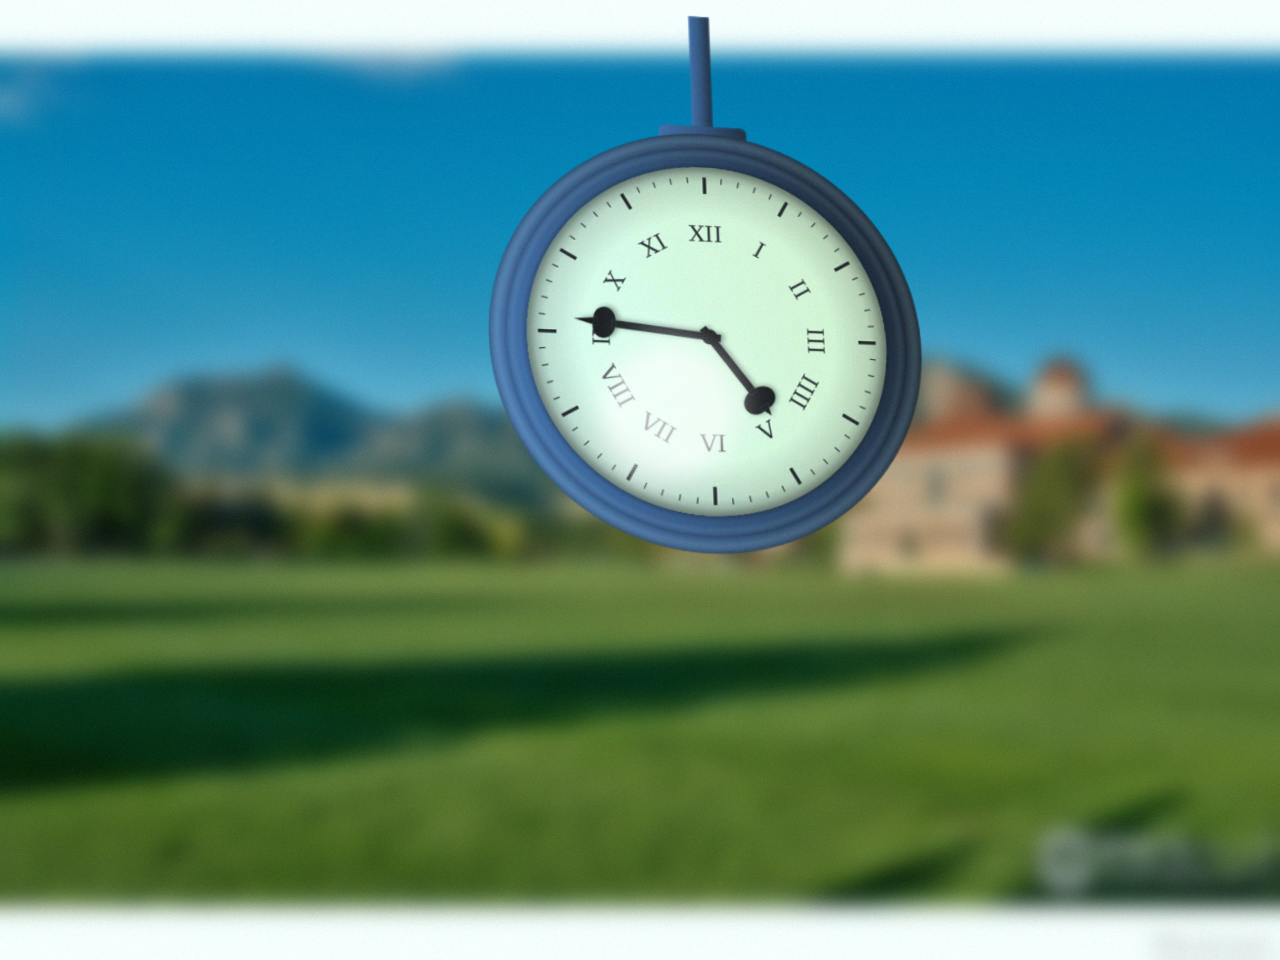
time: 4:46
